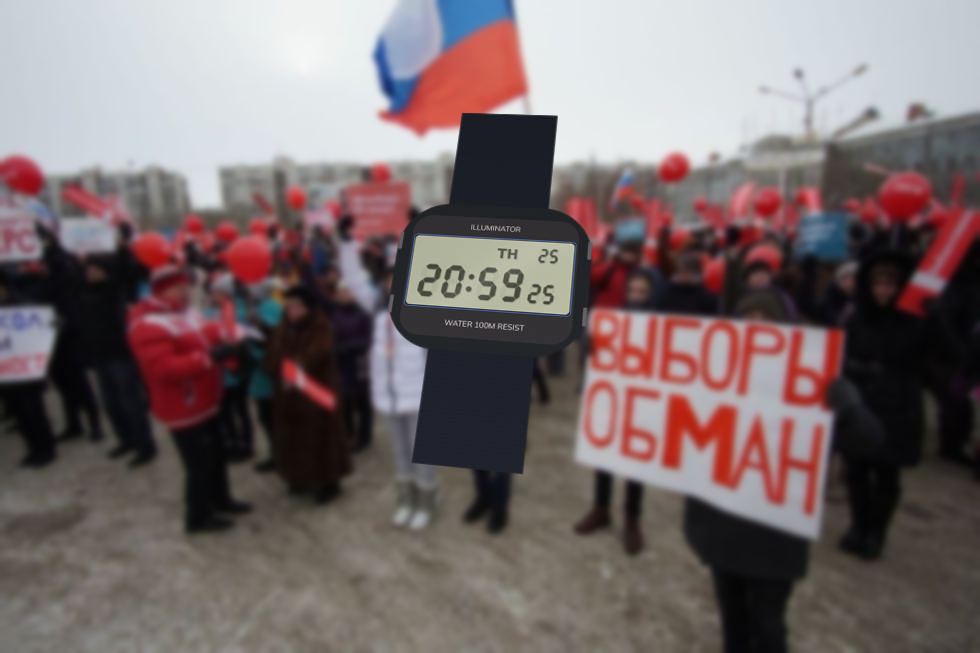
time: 20:59:25
